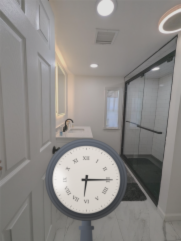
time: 6:15
